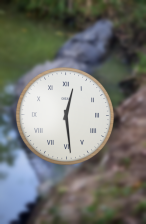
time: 12:29
